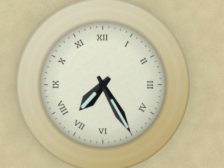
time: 7:25
